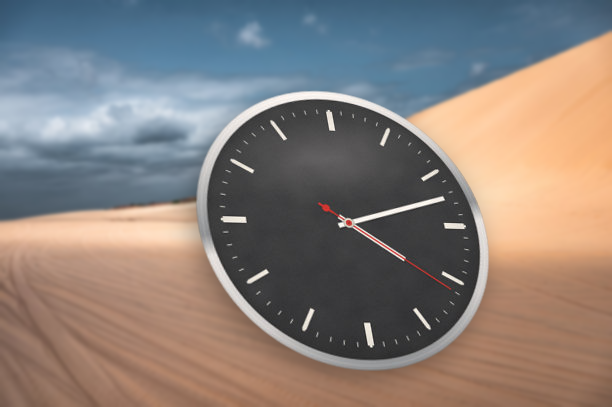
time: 4:12:21
